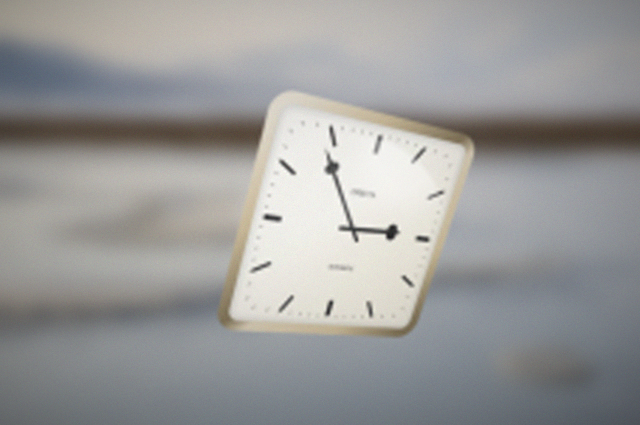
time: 2:54
